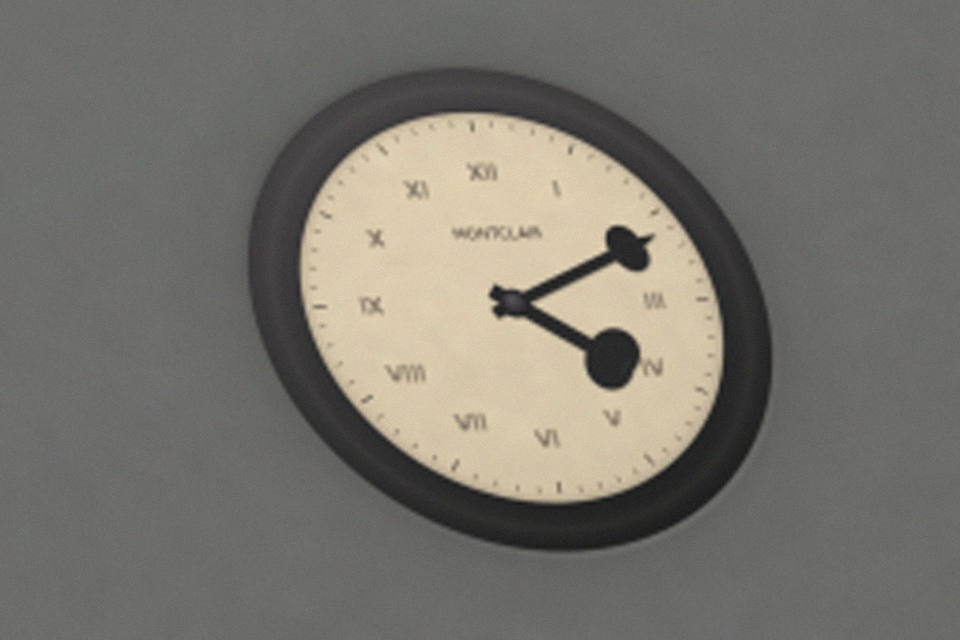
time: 4:11
